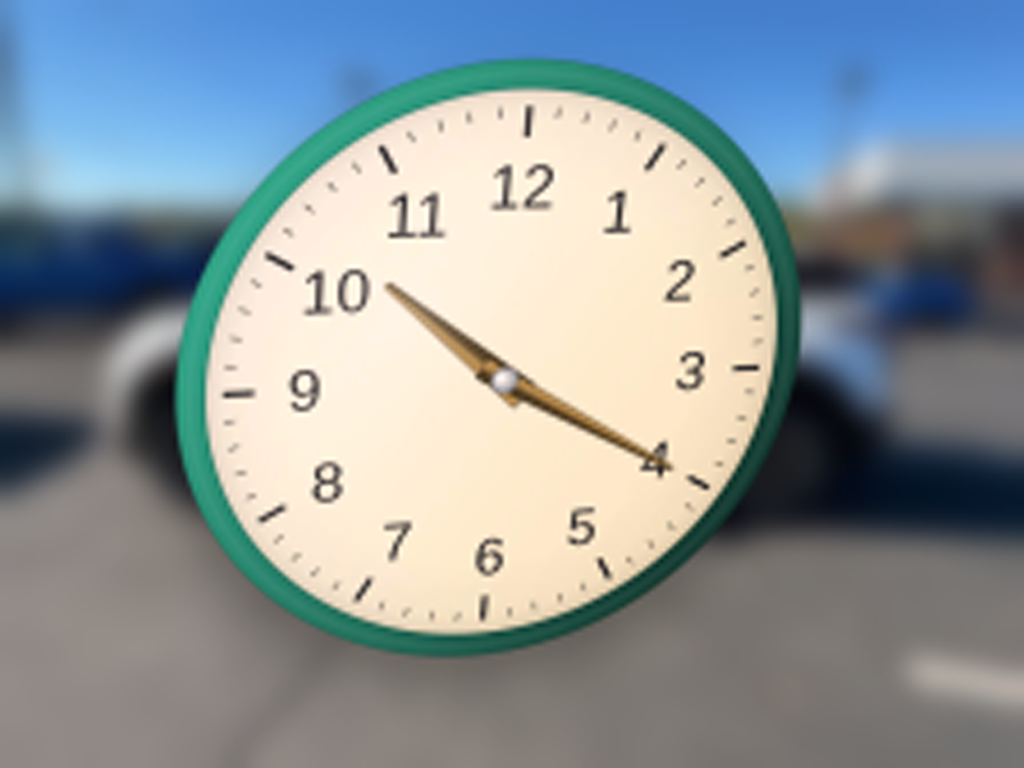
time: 10:20
